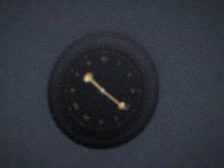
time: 10:21
